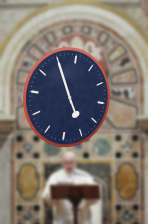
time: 4:55
